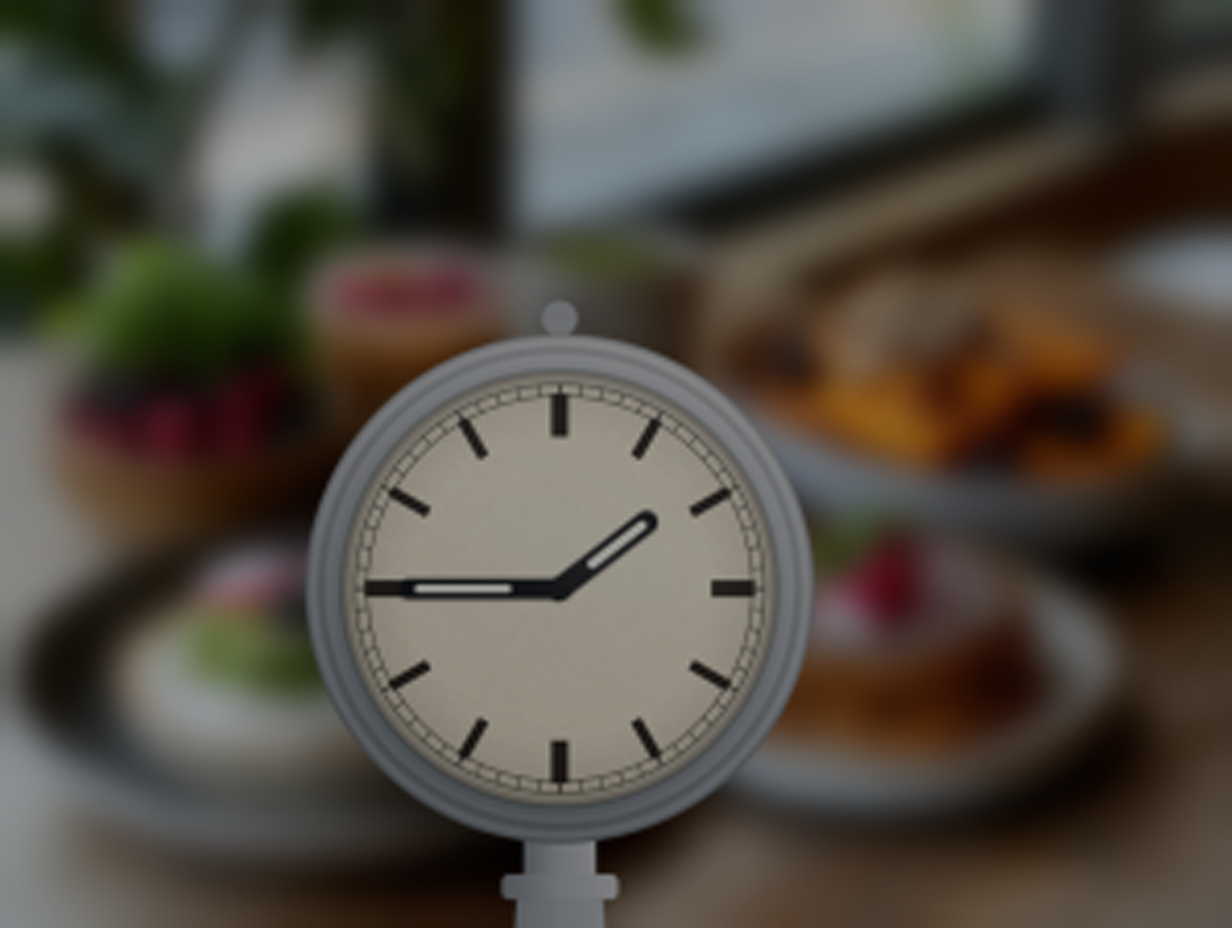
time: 1:45
